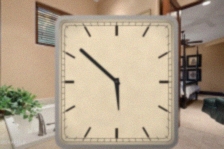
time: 5:52
